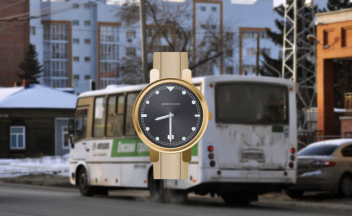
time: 8:30
